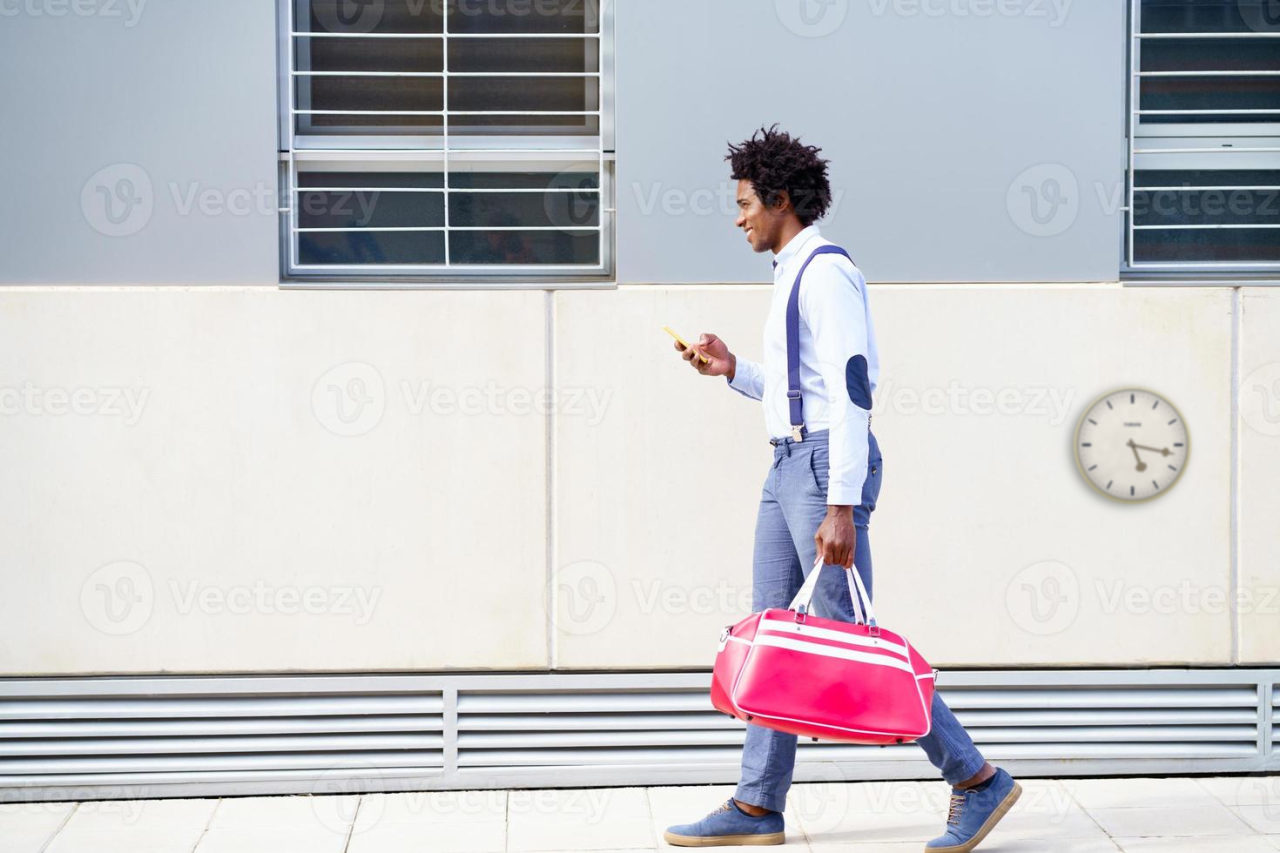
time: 5:17
